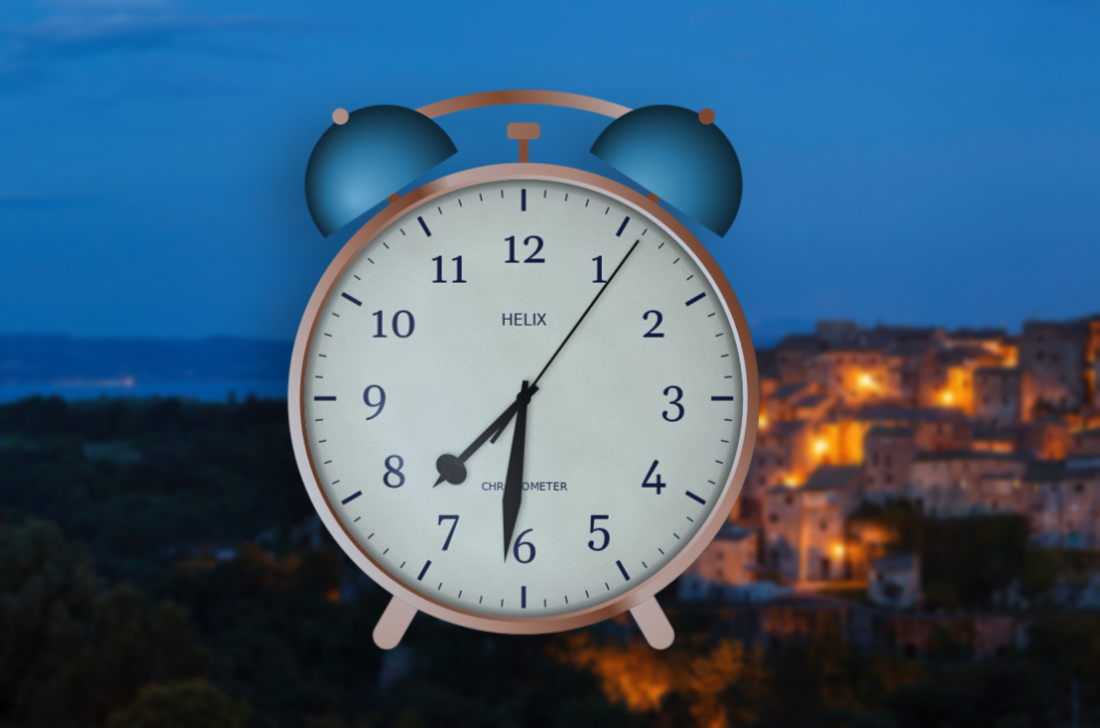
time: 7:31:06
